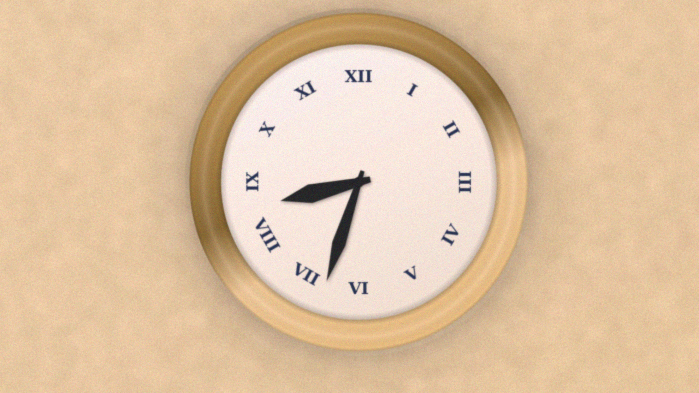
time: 8:33
